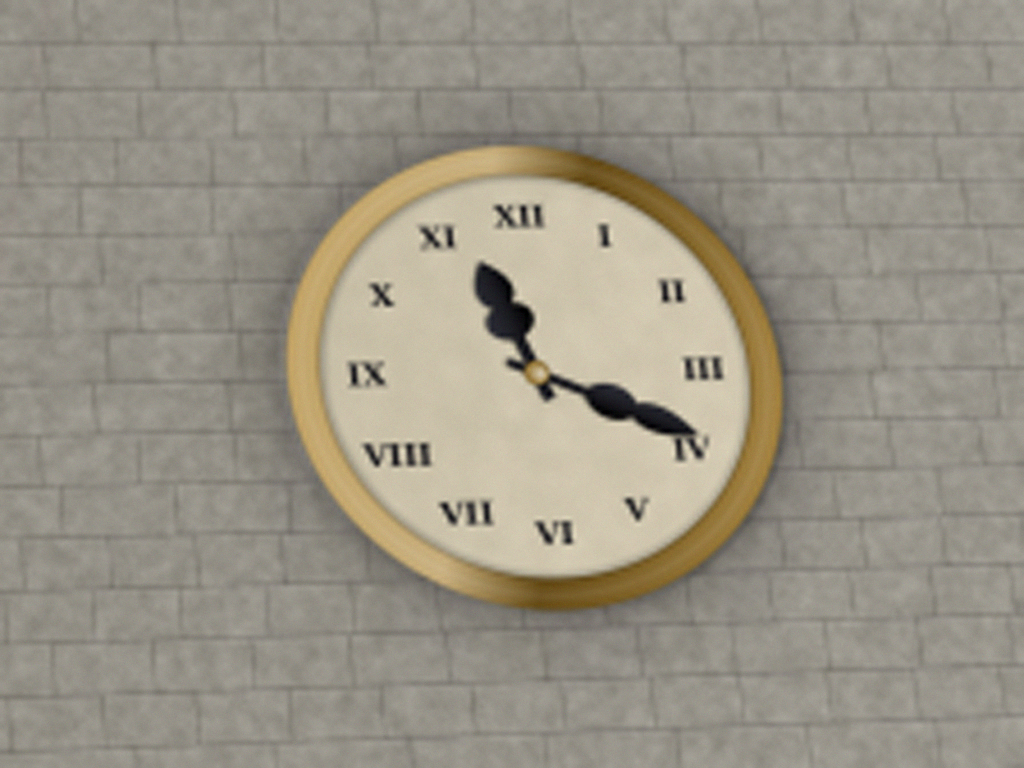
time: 11:19
